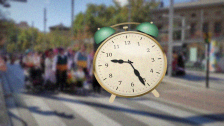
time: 9:26
